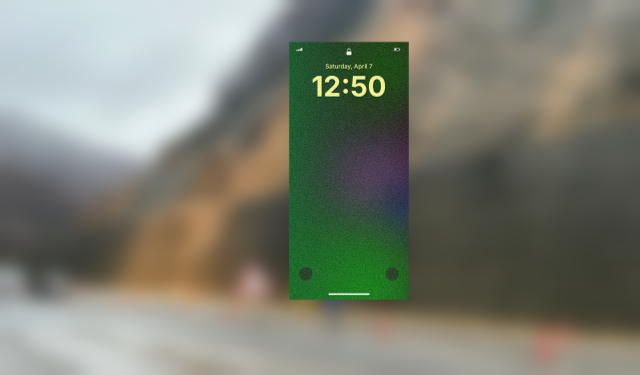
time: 12:50
